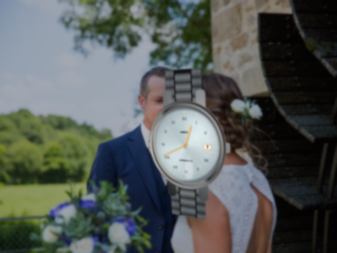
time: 12:41
